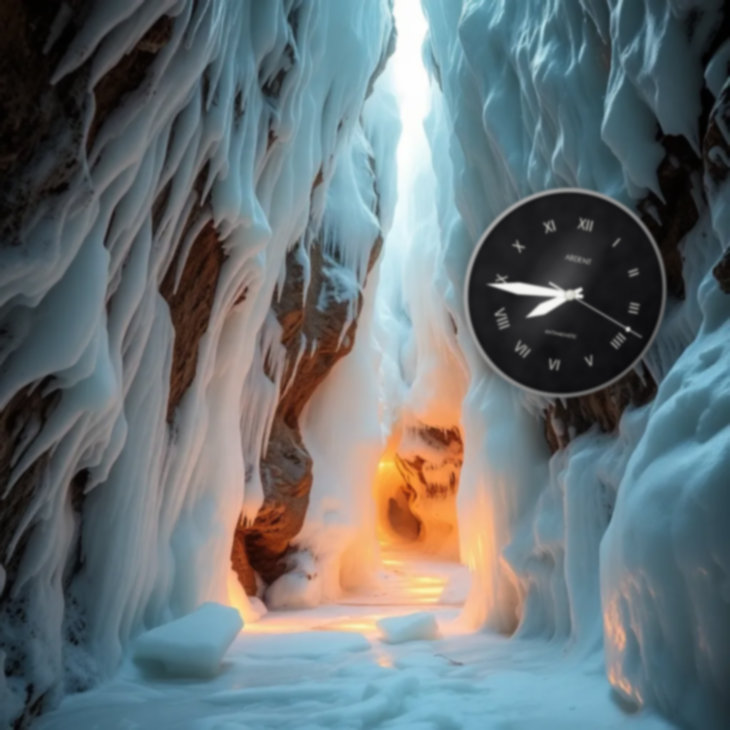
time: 7:44:18
